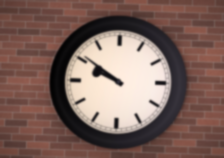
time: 9:51
